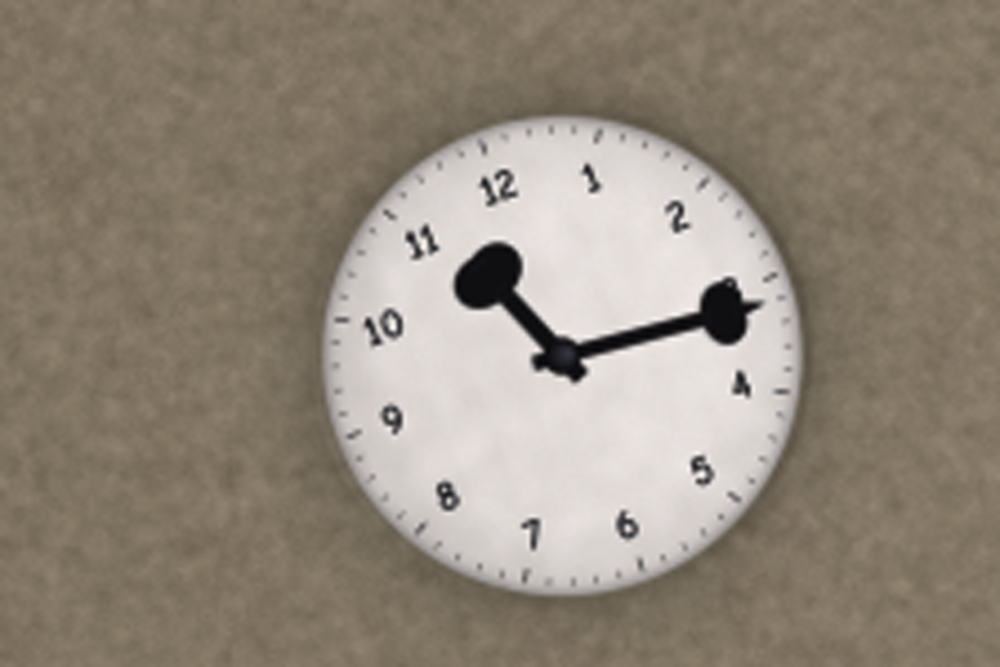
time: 11:16
